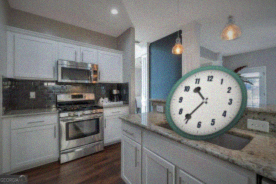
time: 10:36
